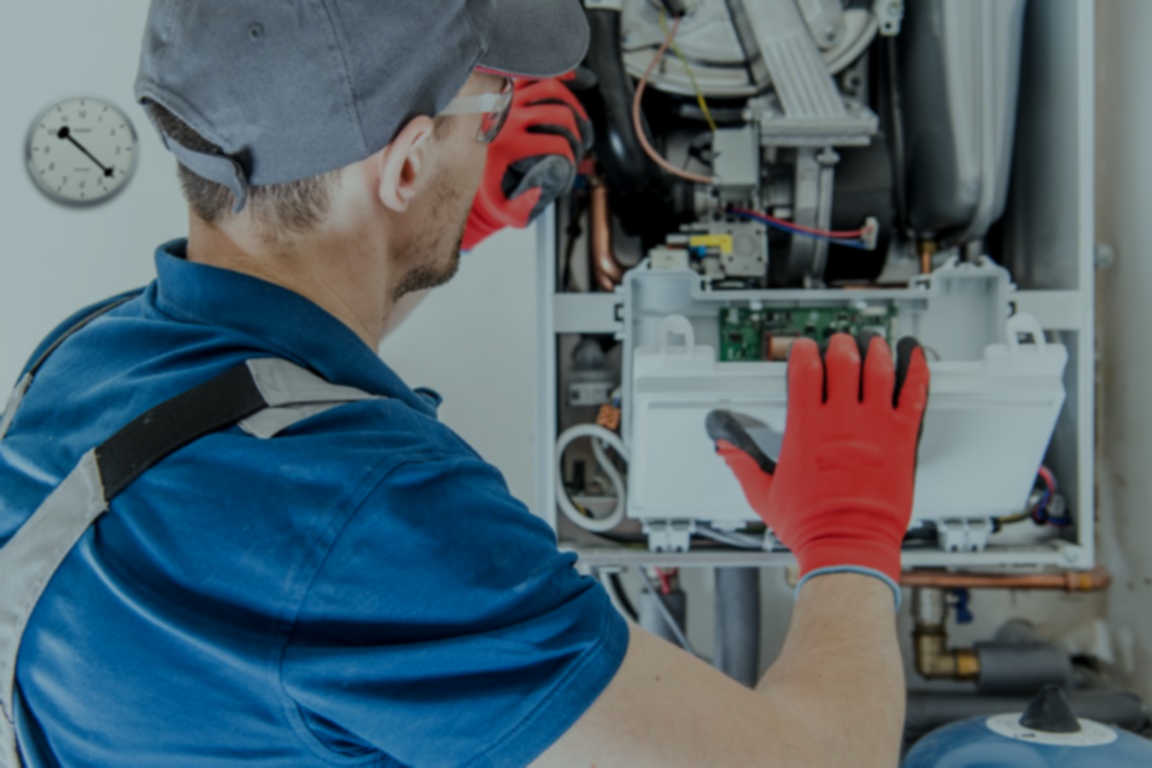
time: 10:22
